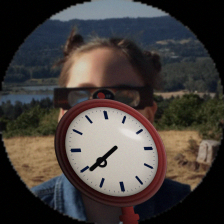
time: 7:39
